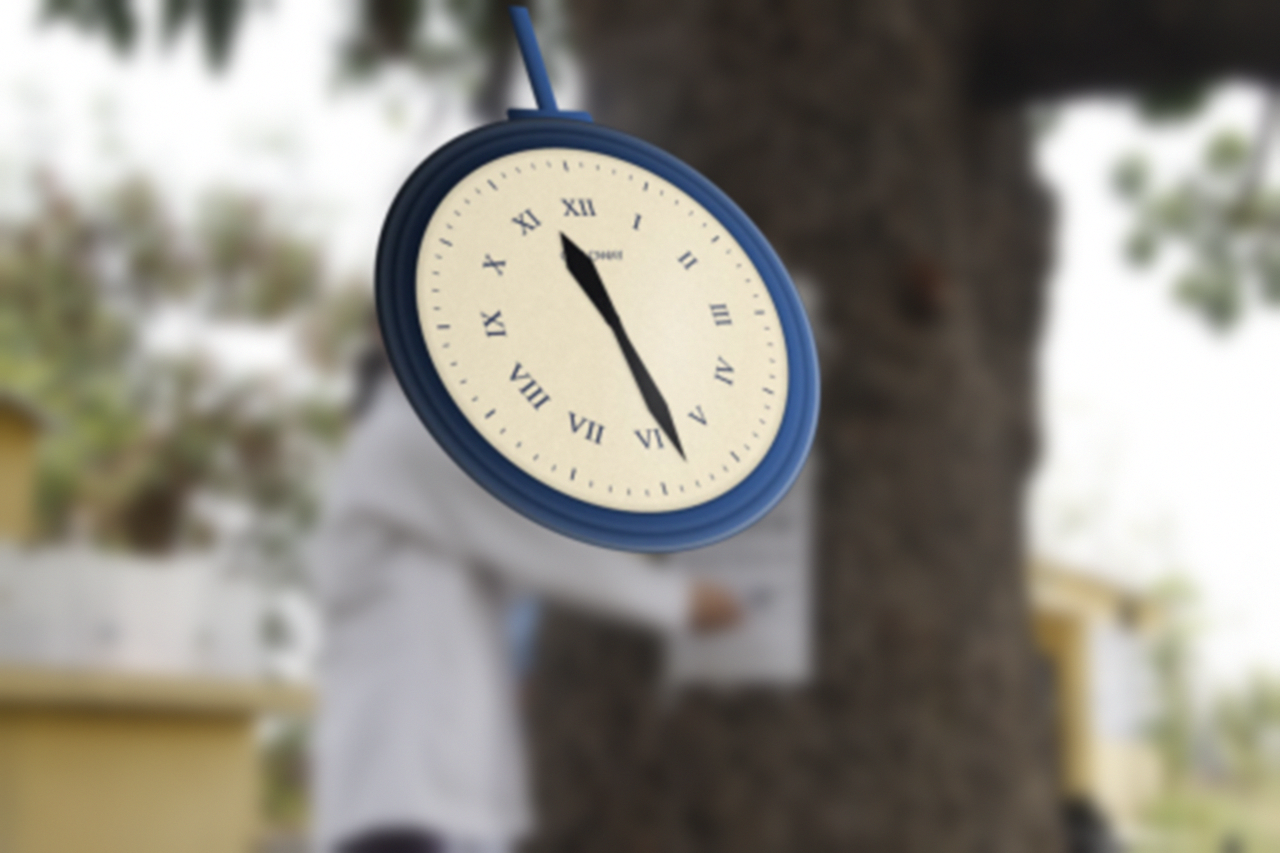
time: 11:28
